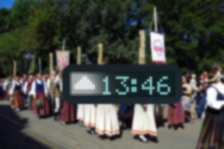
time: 13:46
